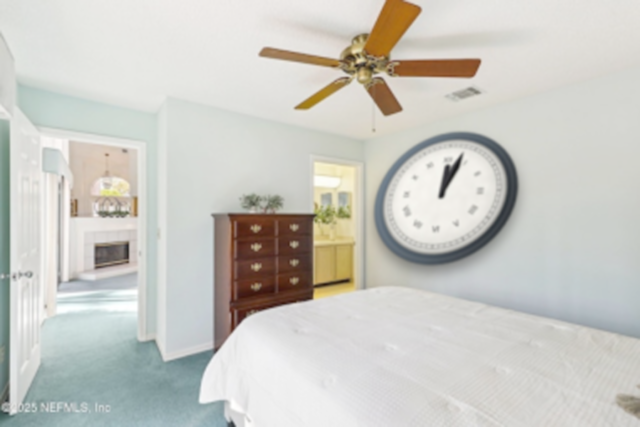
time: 12:03
